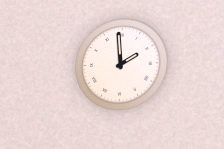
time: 1:59
